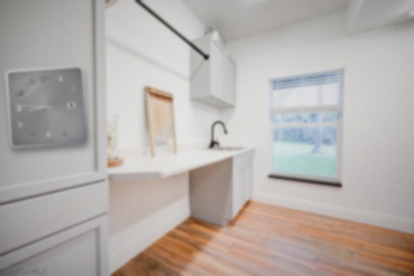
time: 8:46
